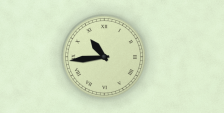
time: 10:44
